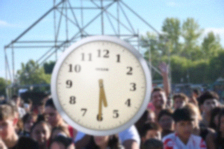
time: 5:30
